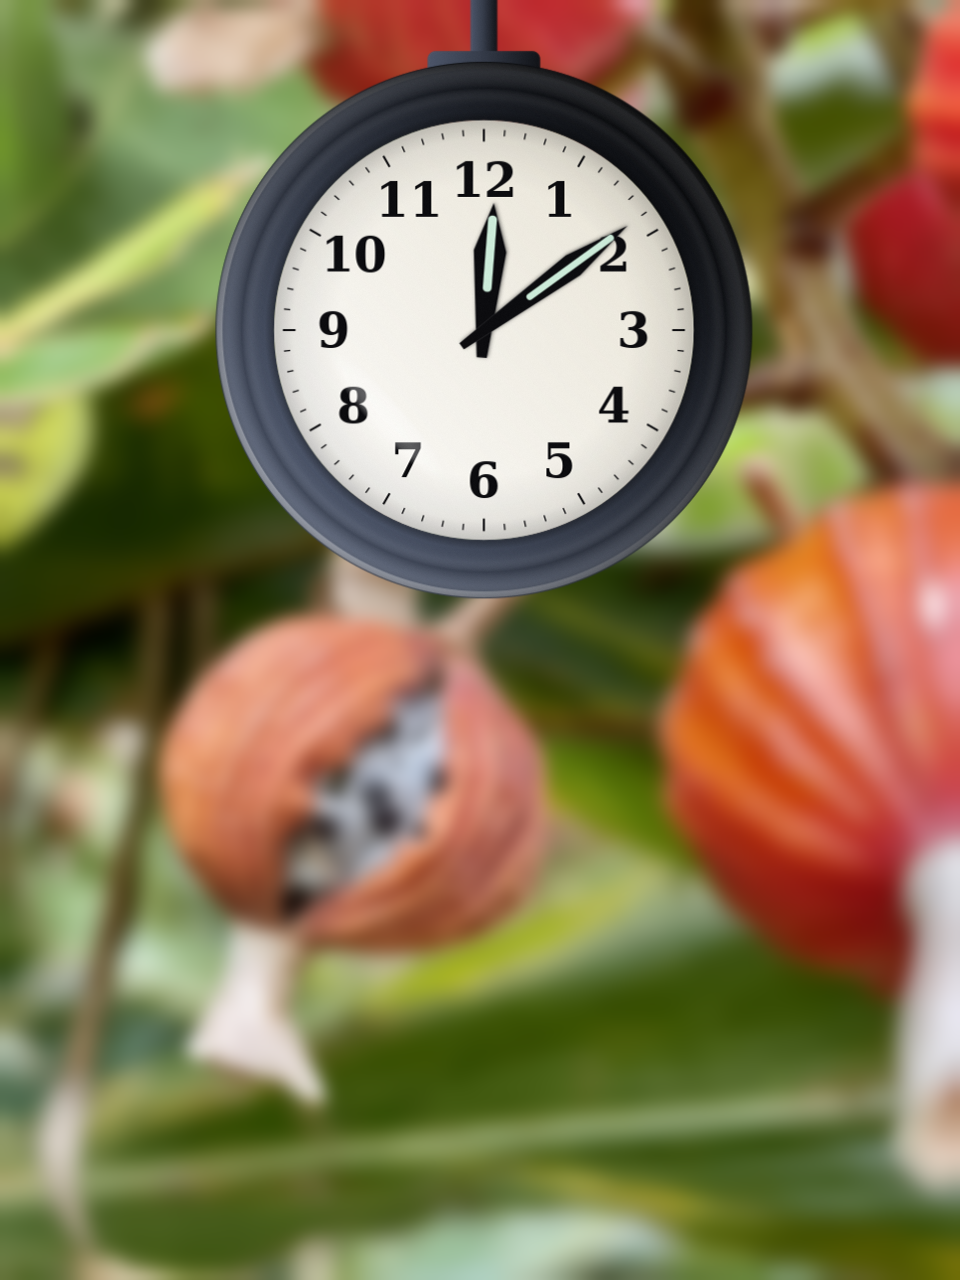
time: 12:09
